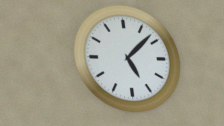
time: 5:08
